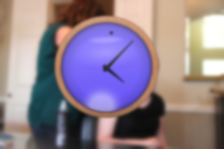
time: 4:06
